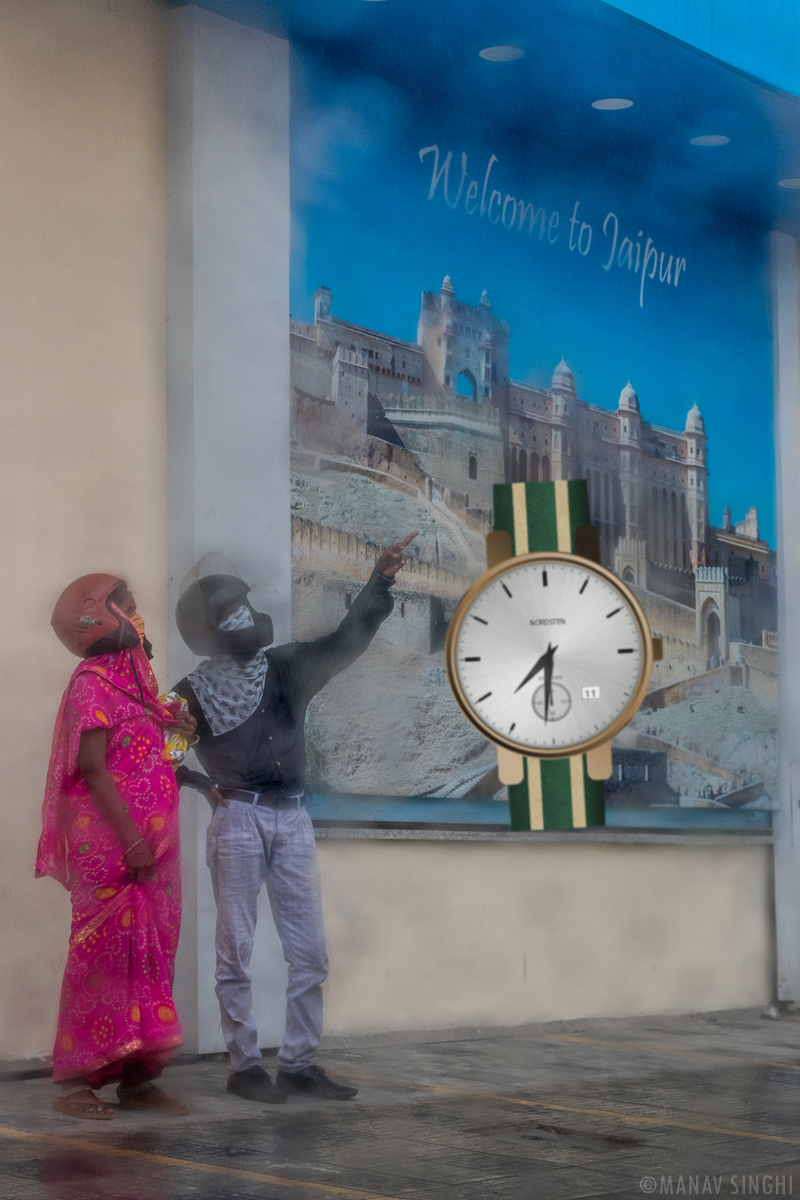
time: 7:31
